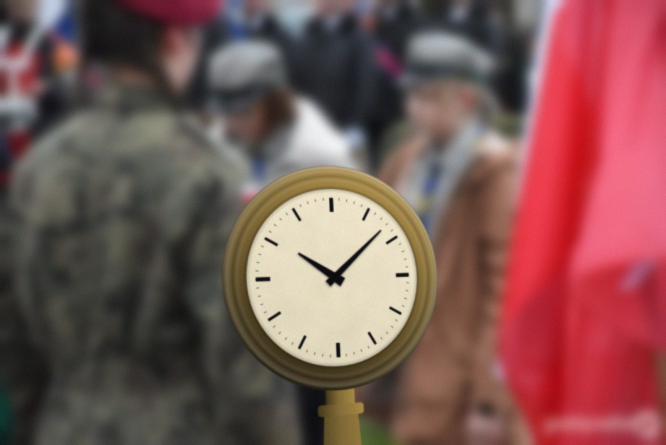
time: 10:08
